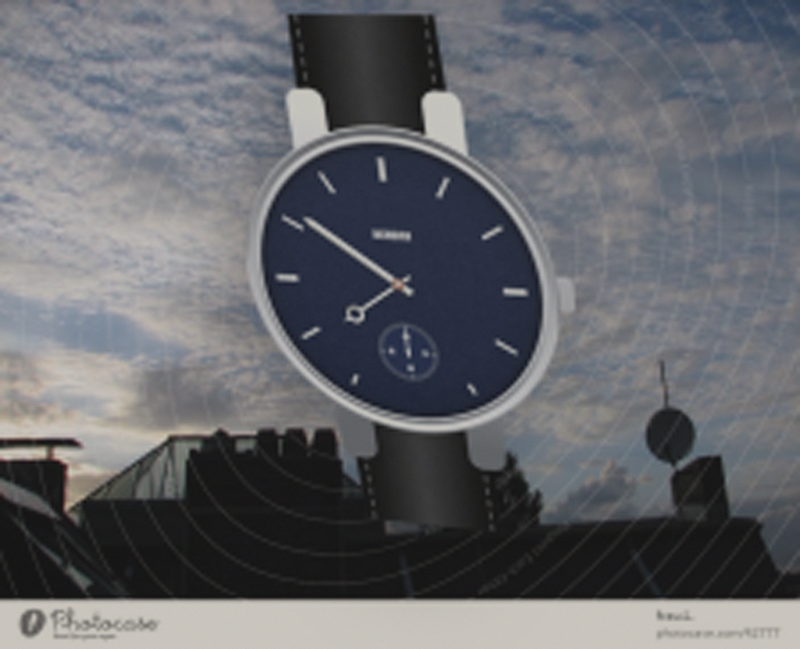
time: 7:51
